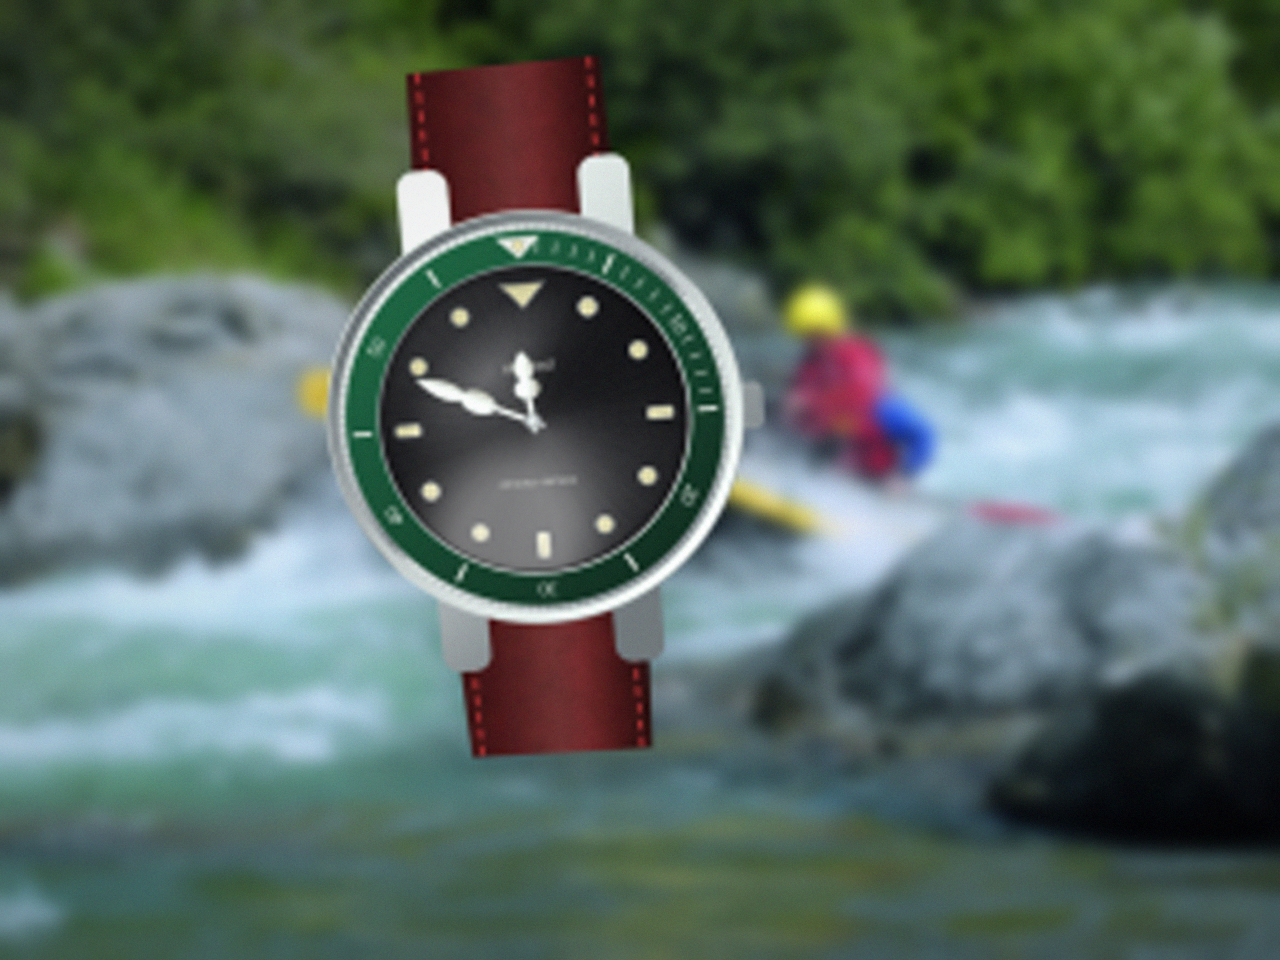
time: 11:49
